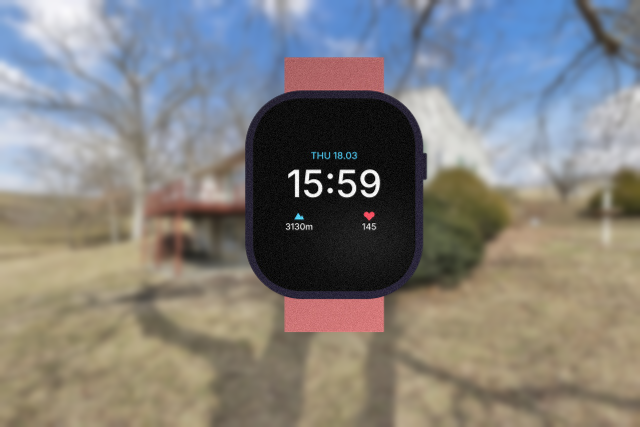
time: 15:59
